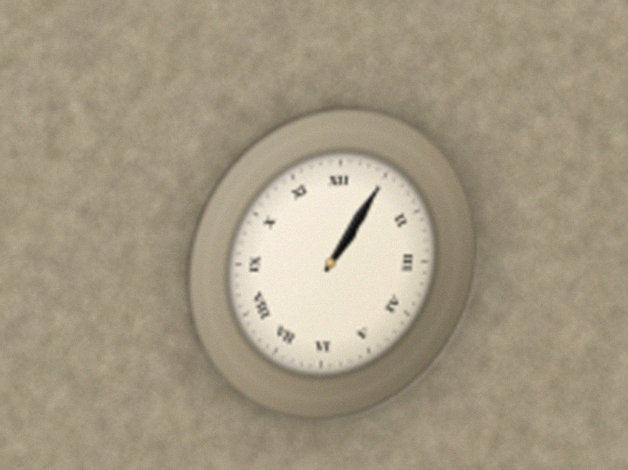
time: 1:05
